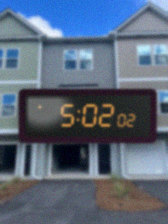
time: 5:02:02
